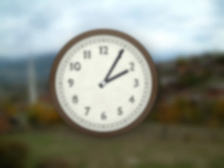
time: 2:05
